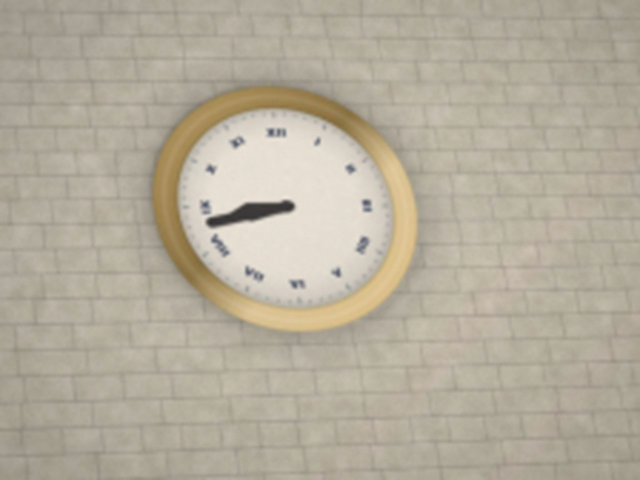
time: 8:43
